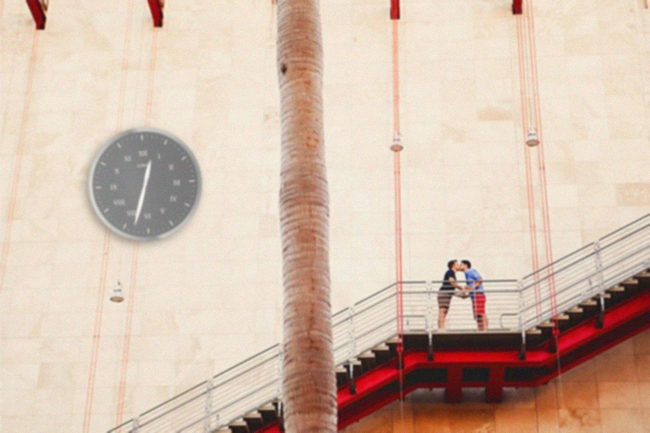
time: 12:33
